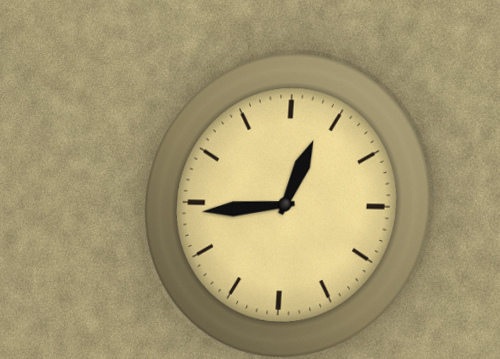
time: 12:44
